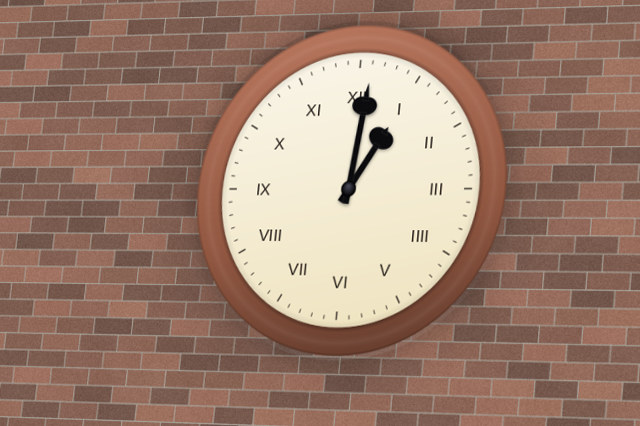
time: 1:01
